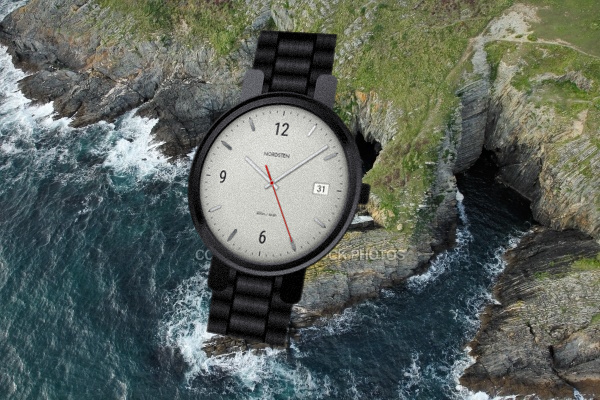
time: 10:08:25
